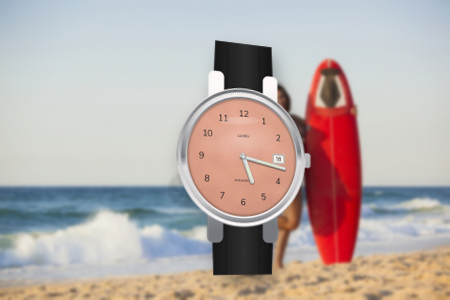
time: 5:17
